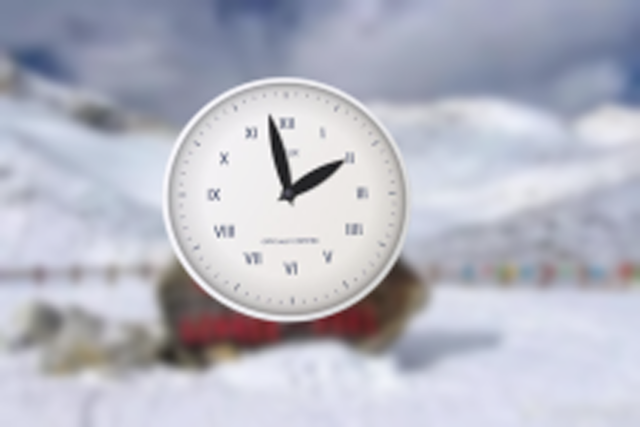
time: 1:58
